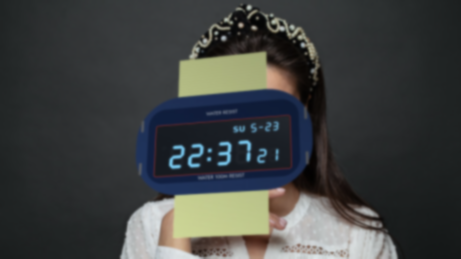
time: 22:37:21
